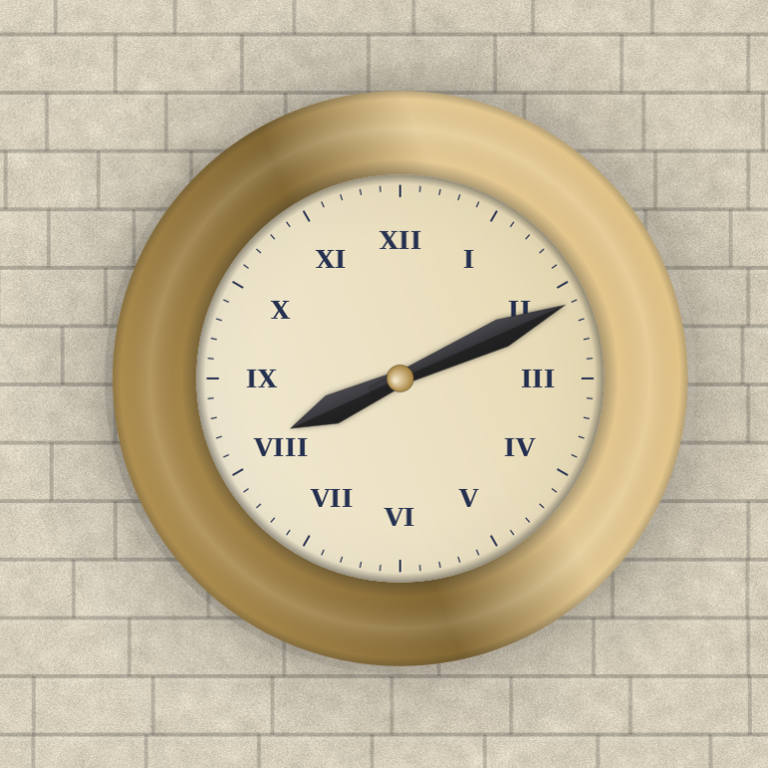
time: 8:11
